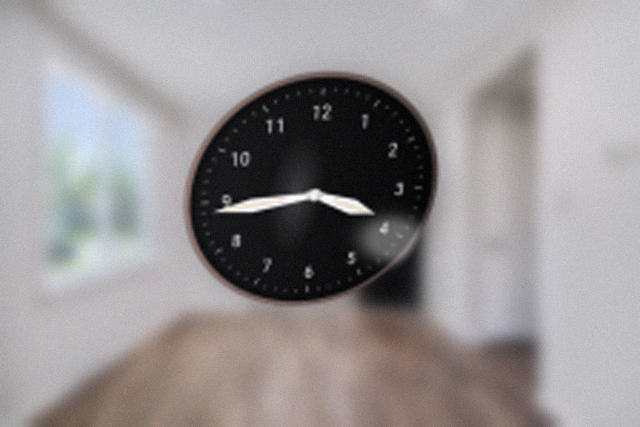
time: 3:44
